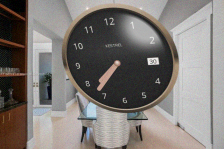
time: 7:37
